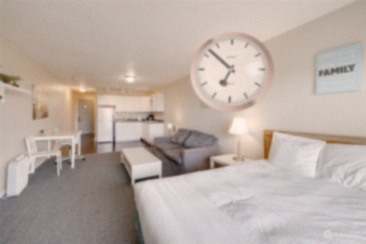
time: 6:52
